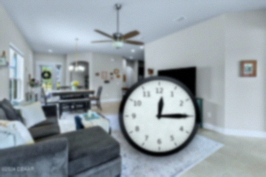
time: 12:15
